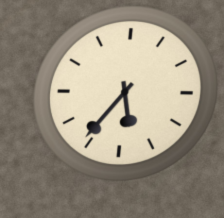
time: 5:36
